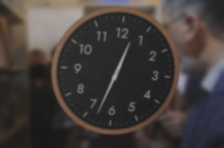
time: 12:33
